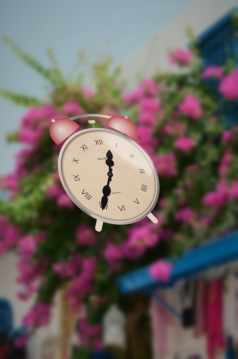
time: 12:35
